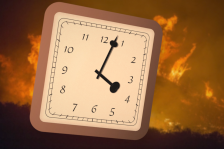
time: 4:03
